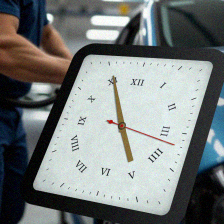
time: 4:55:17
